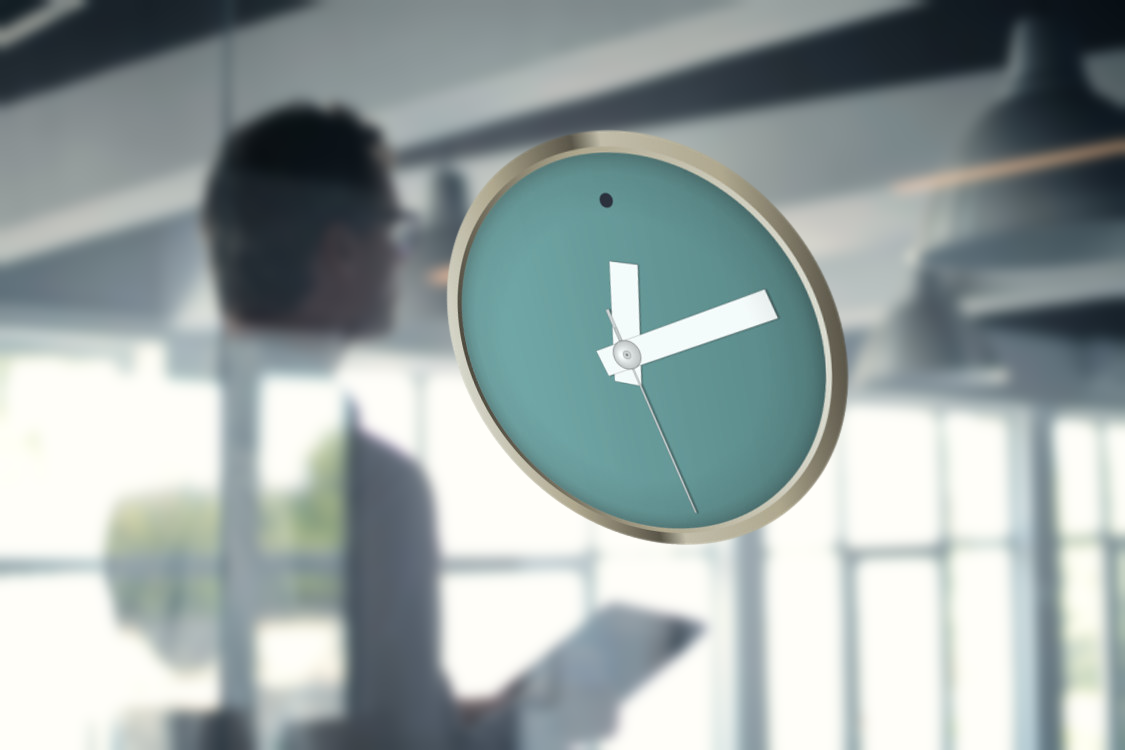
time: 12:11:27
